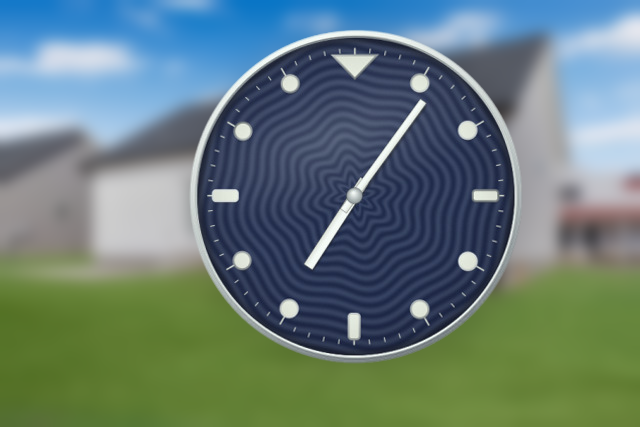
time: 7:06
